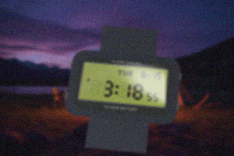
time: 3:18
